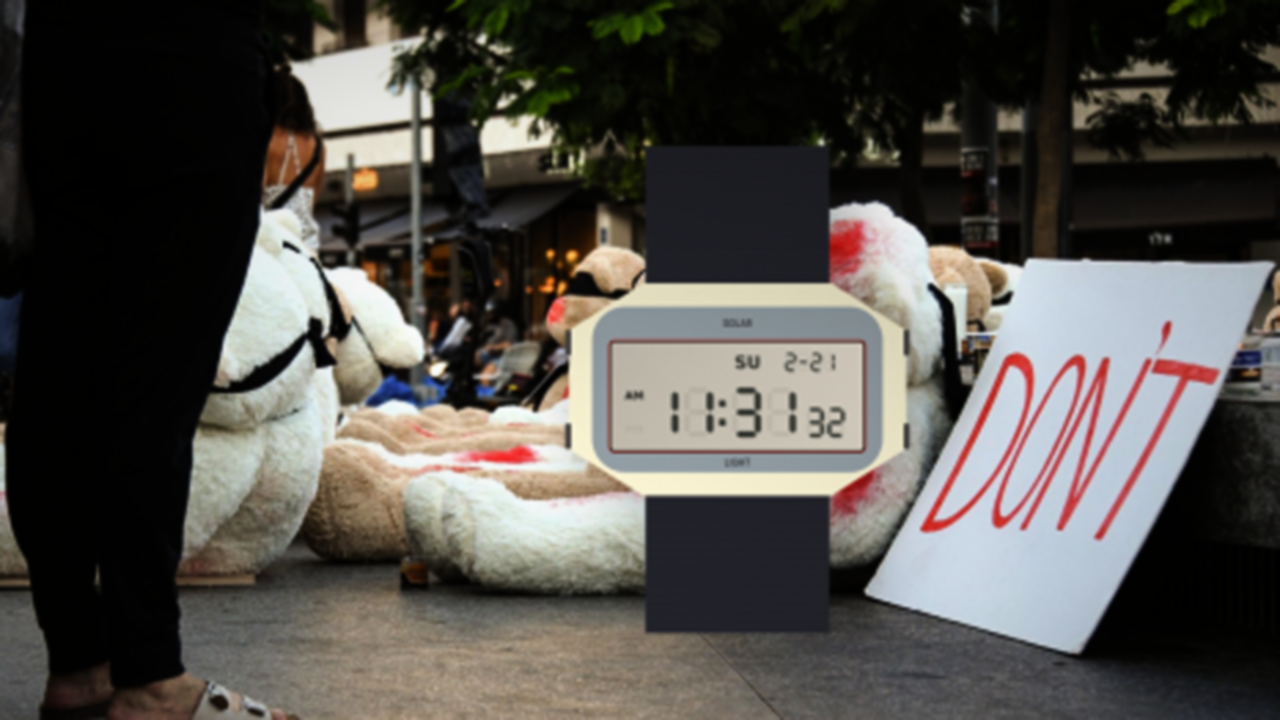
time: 11:31:32
